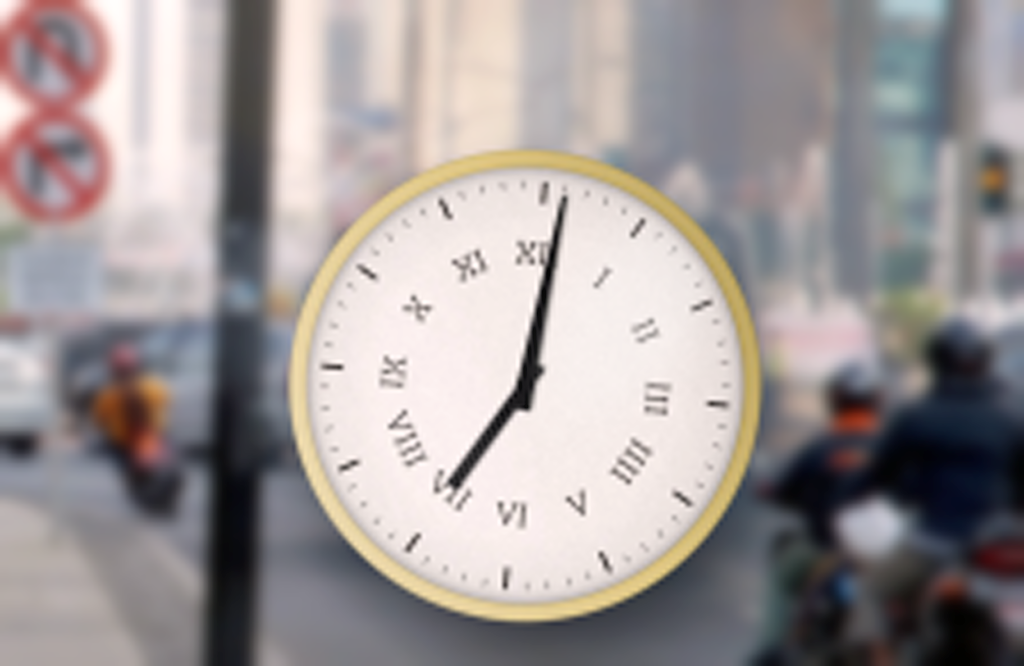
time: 7:01
